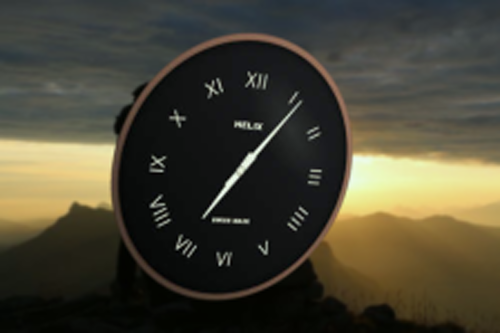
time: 7:06
